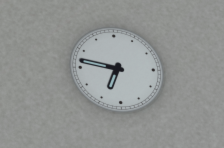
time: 6:47
